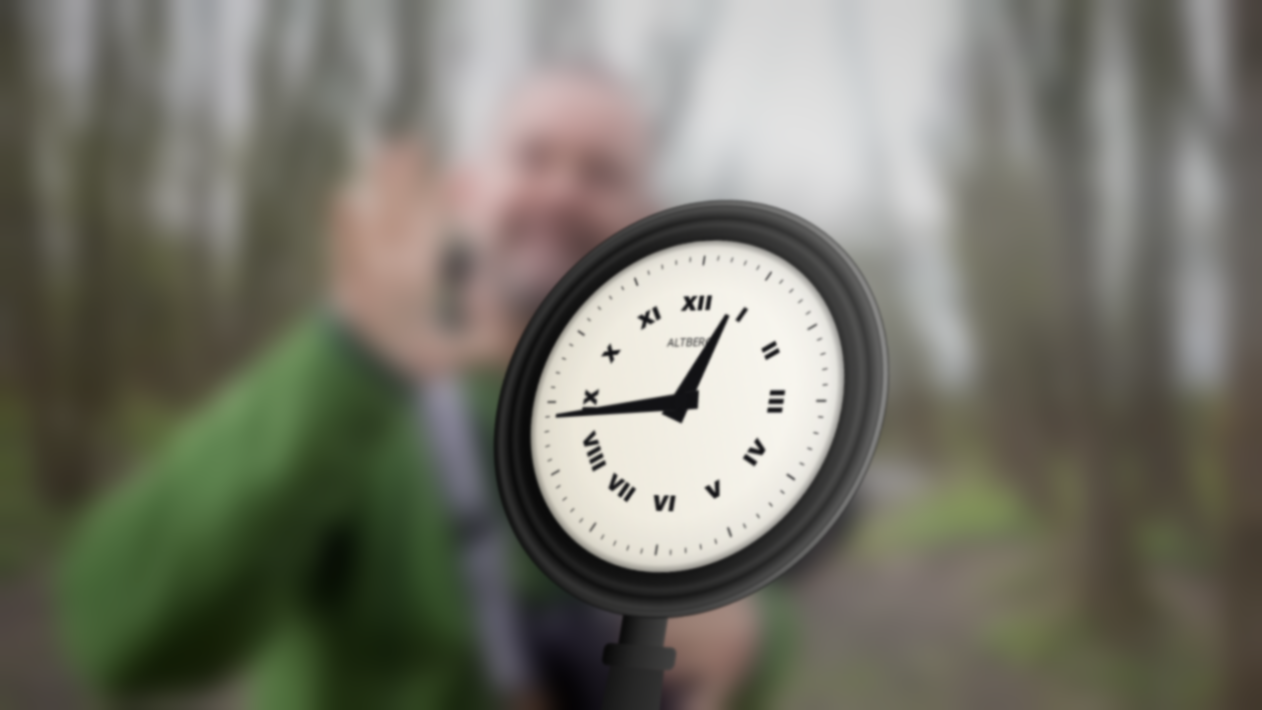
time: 12:44
